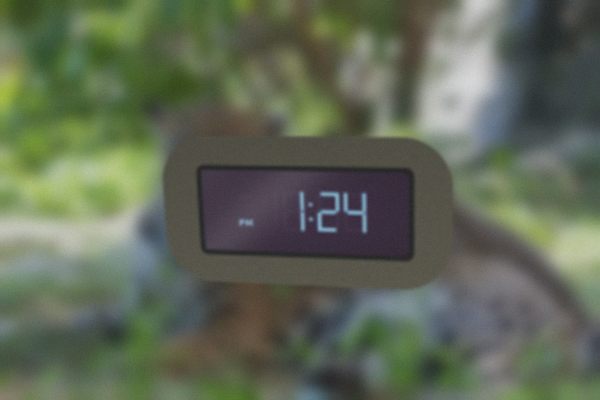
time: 1:24
